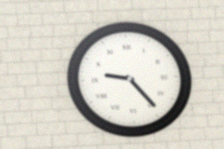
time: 9:24
